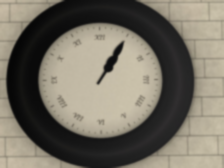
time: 1:05
